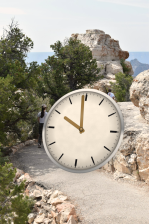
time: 9:59
